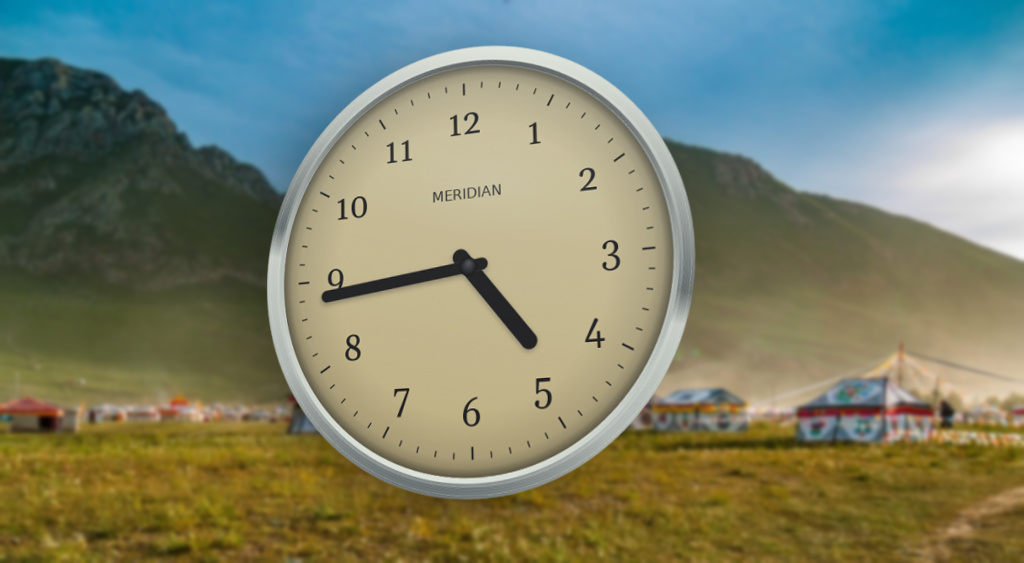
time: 4:44
